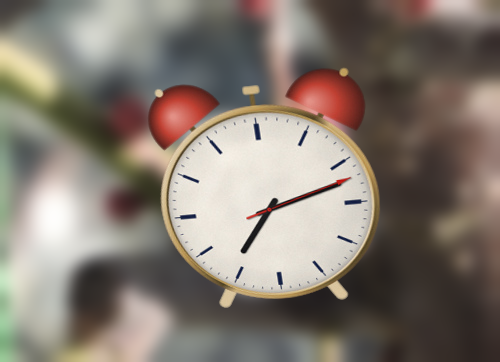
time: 7:12:12
